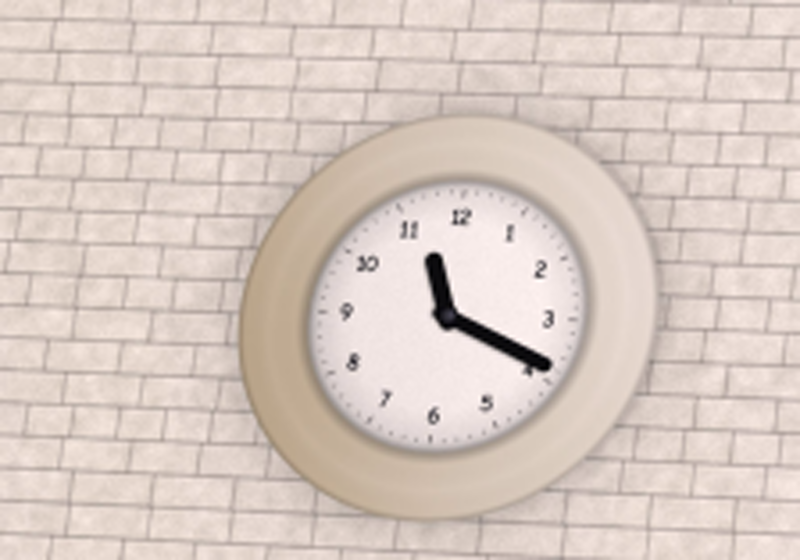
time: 11:19
